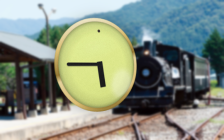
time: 5:45
